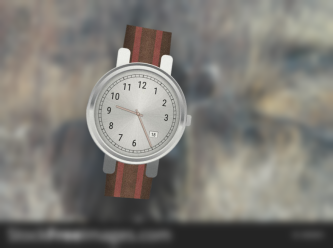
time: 9:25
